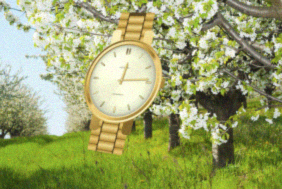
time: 12:14
